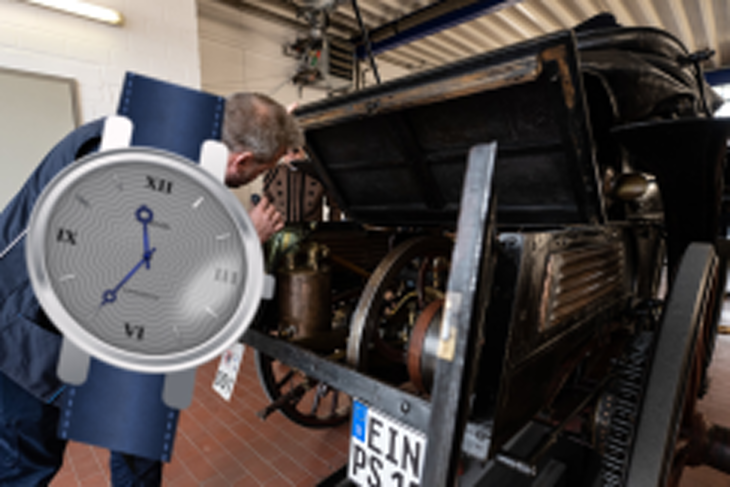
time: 11:35
